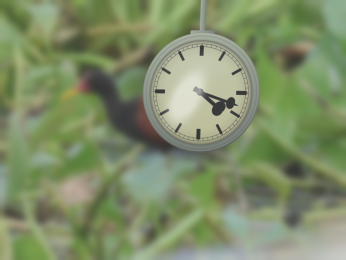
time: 4:18
